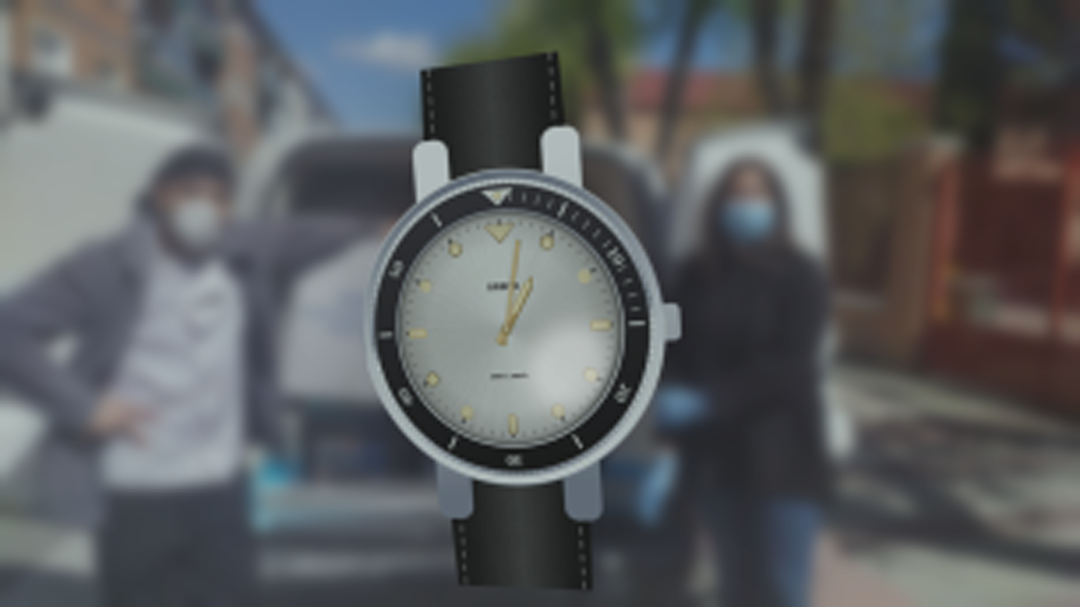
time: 1:02
